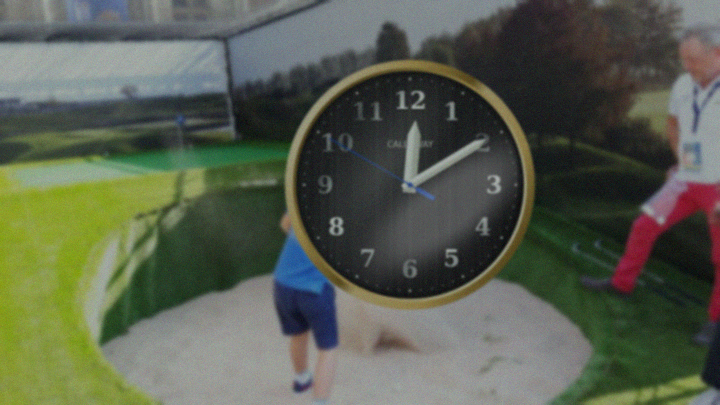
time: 12:09:50
